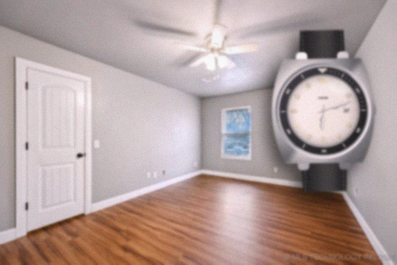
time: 6:12
